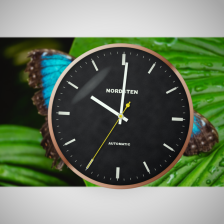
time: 10:00:35
